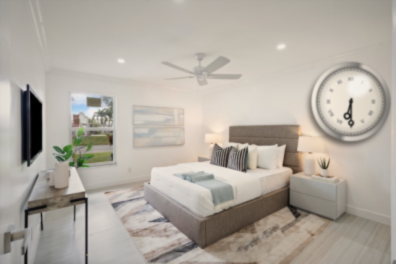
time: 6:30
